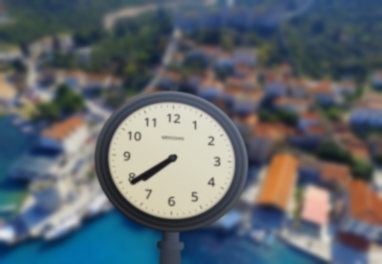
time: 7:39
